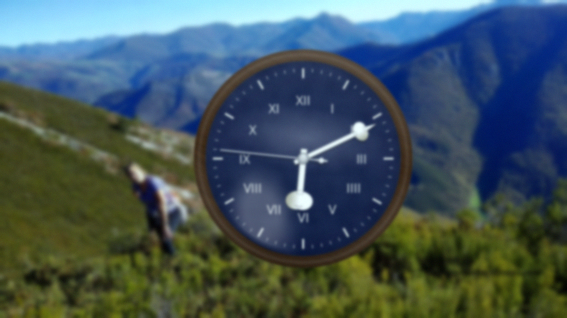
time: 6:10:46
